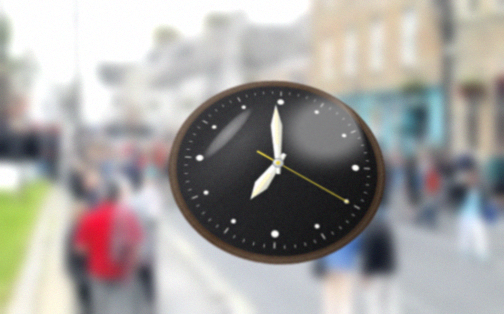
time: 6:59:20
